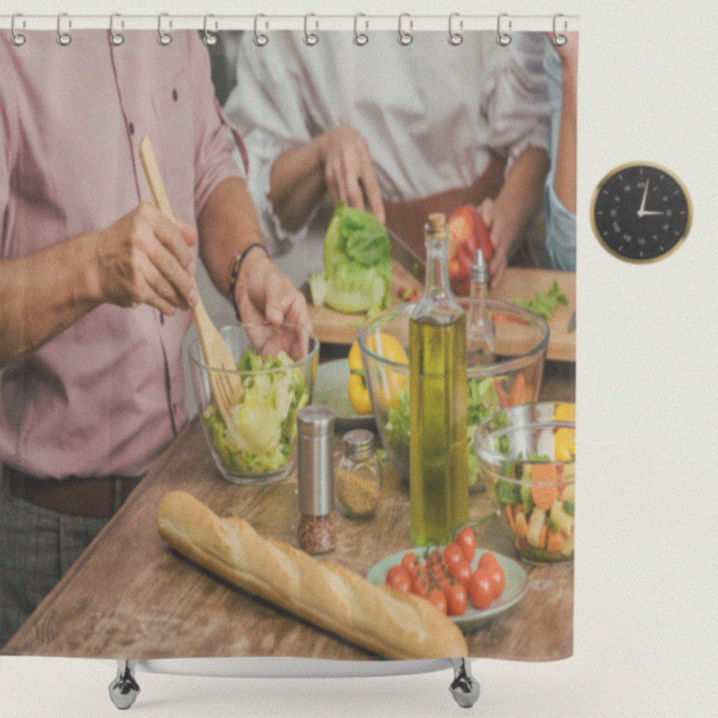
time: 3:02
